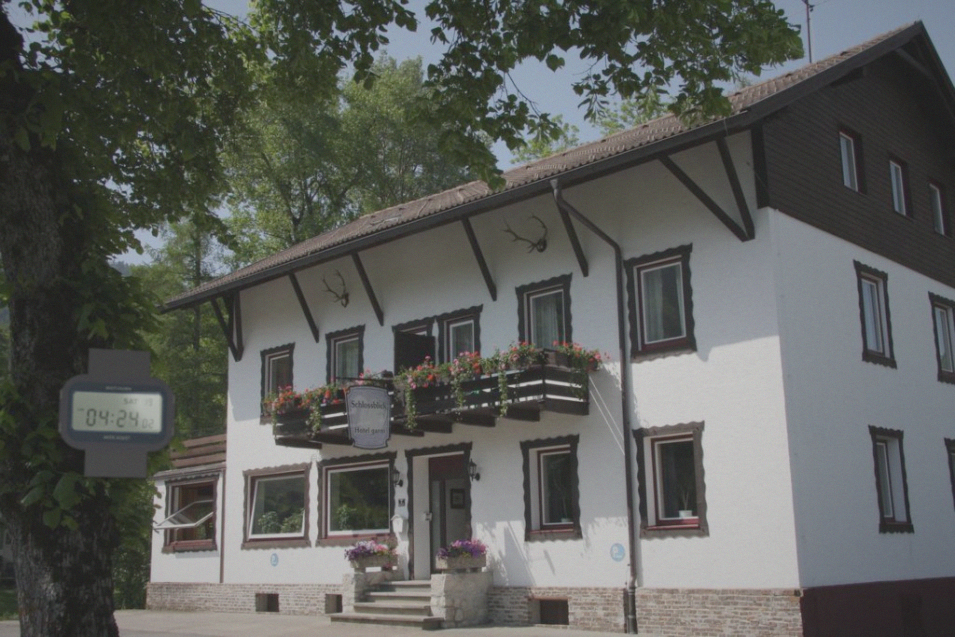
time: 4:24
